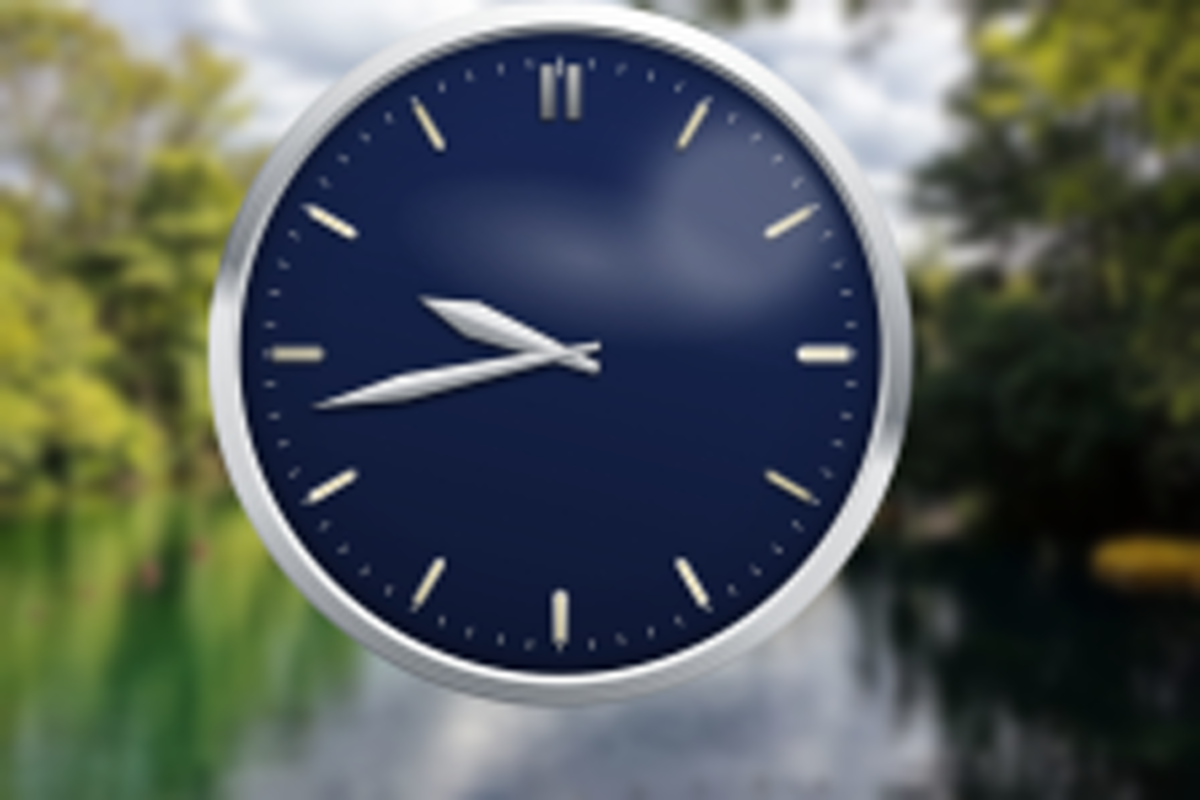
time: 9:43
